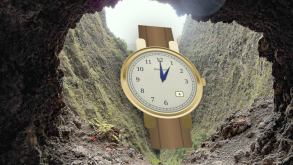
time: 1:00
